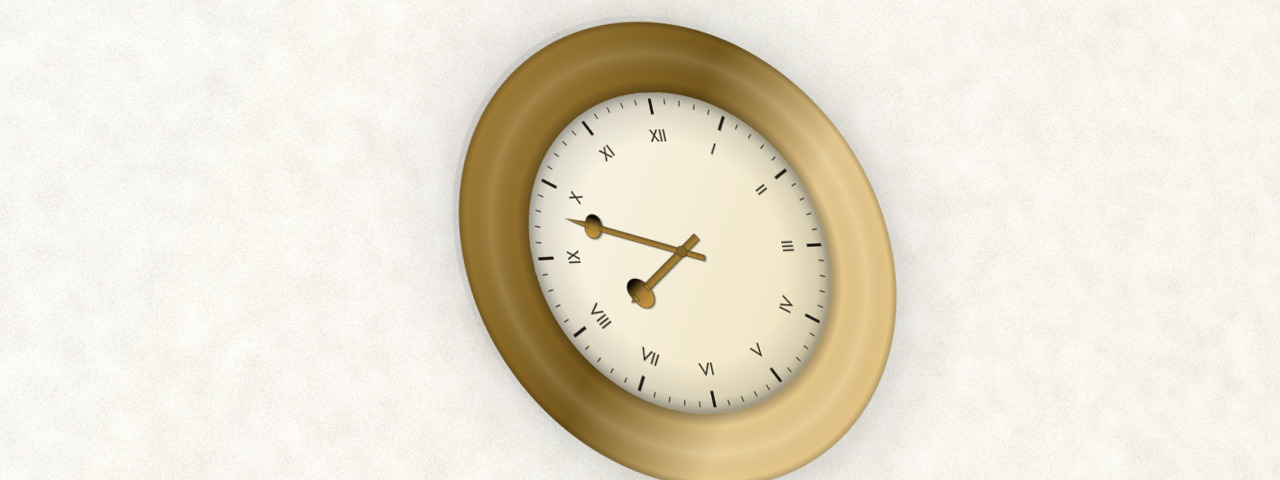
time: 7:48
